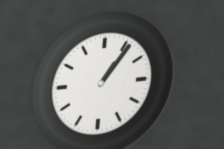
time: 1:06
